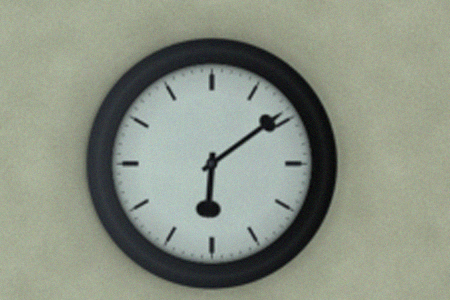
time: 6:09
